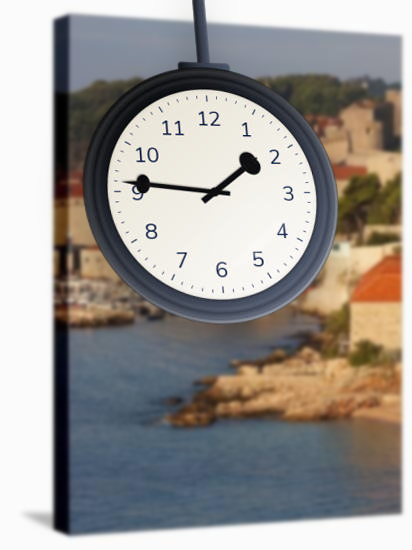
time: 1:46
